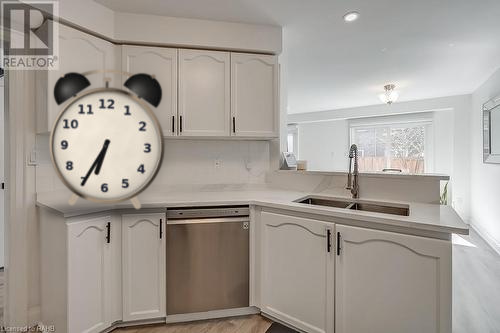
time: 6:35
